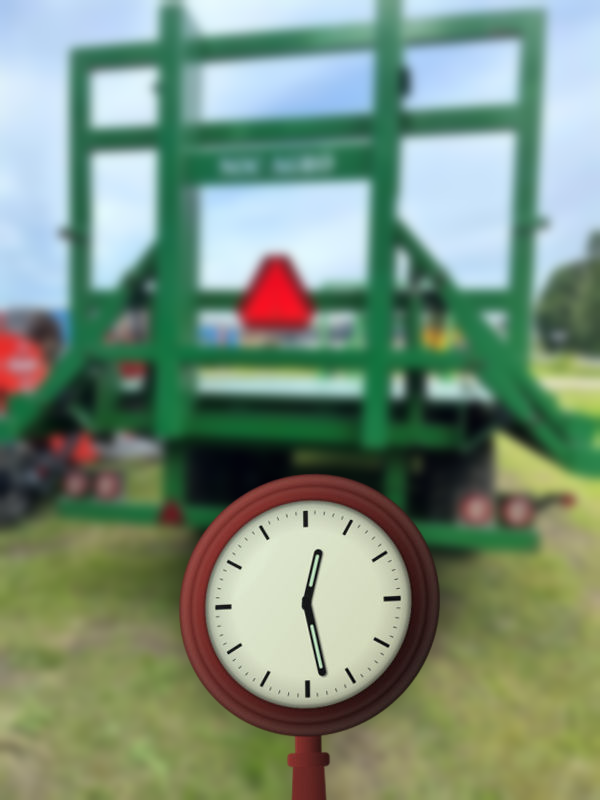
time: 12:28
